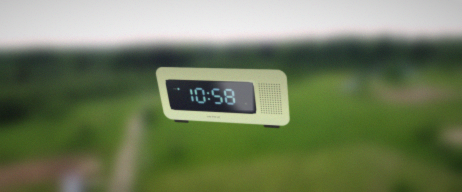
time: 10:58
